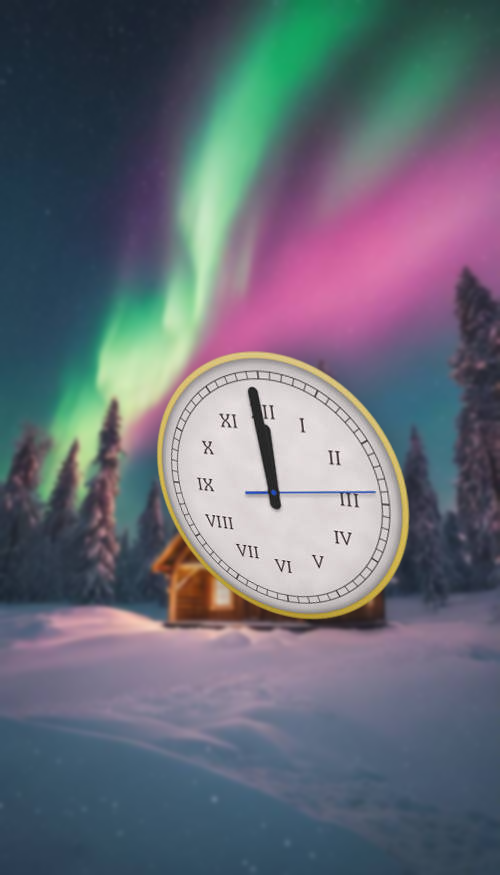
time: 11:59:14
